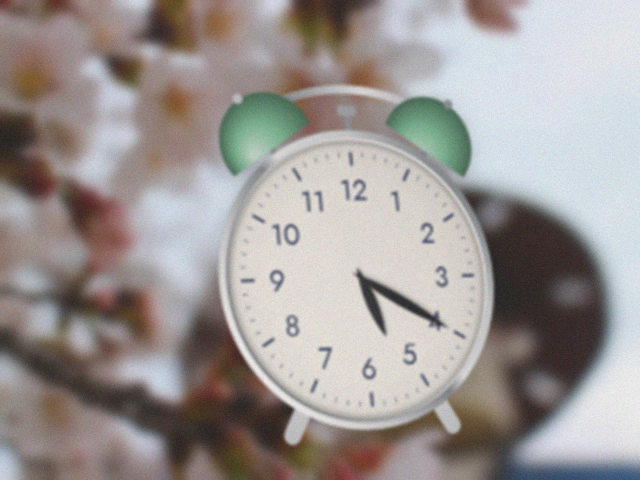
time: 5:20
